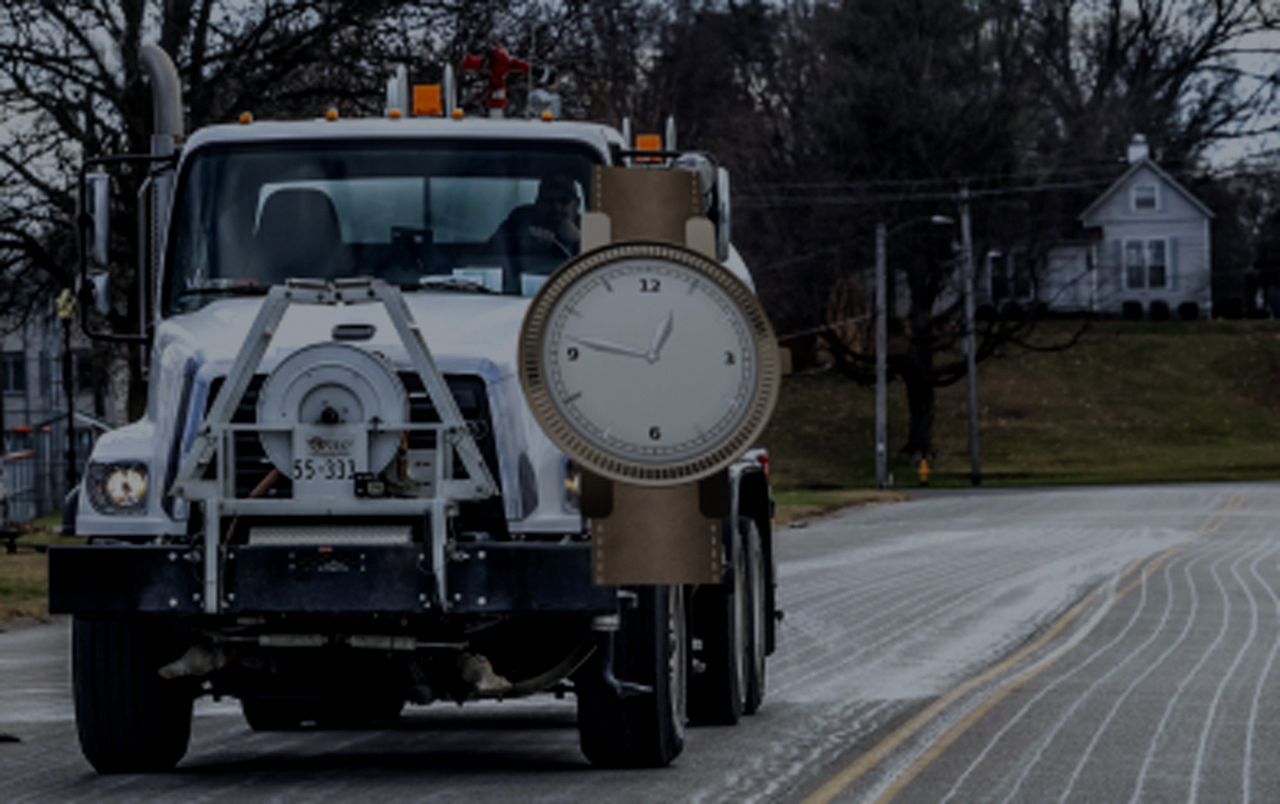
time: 12:47
